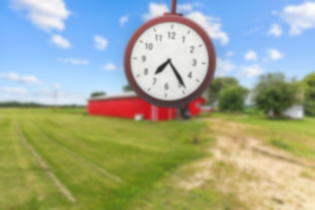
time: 7:24
